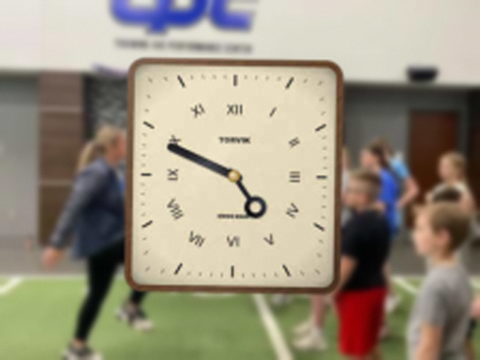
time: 4:49
